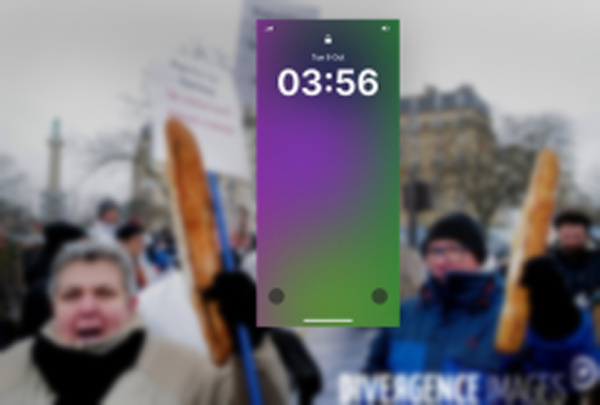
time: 3:56
